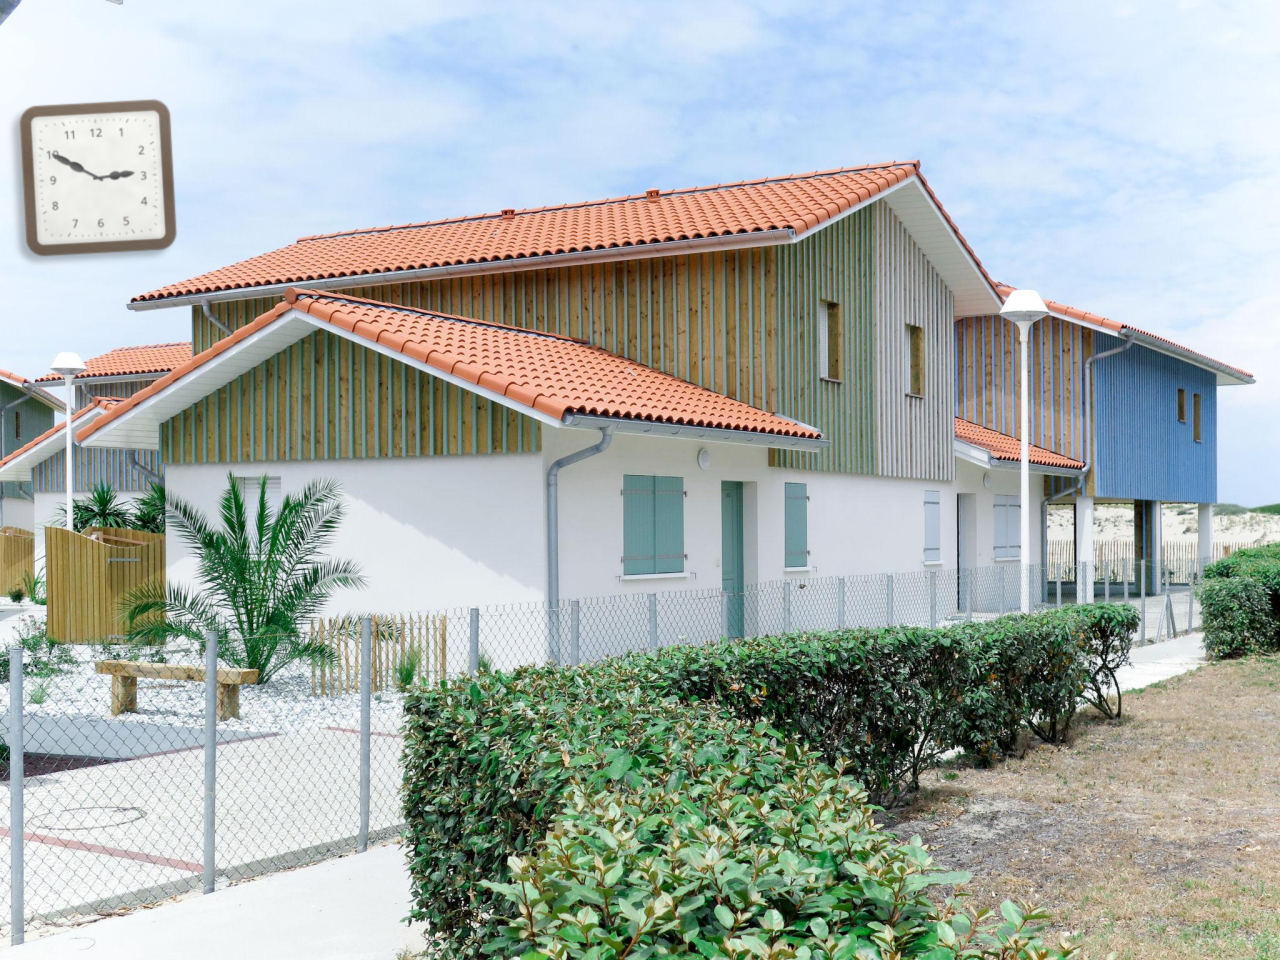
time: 2:50
